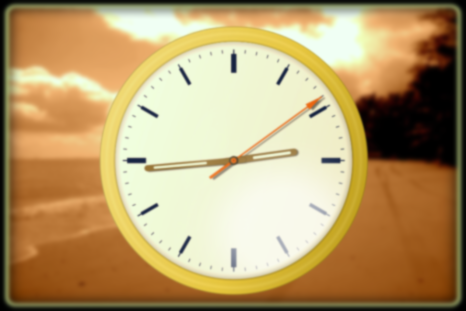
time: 2:44:09
